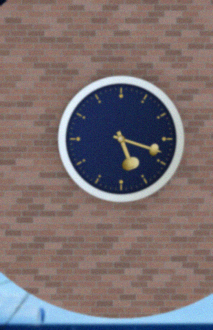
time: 5:18
